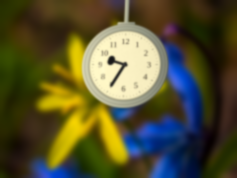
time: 9:35
